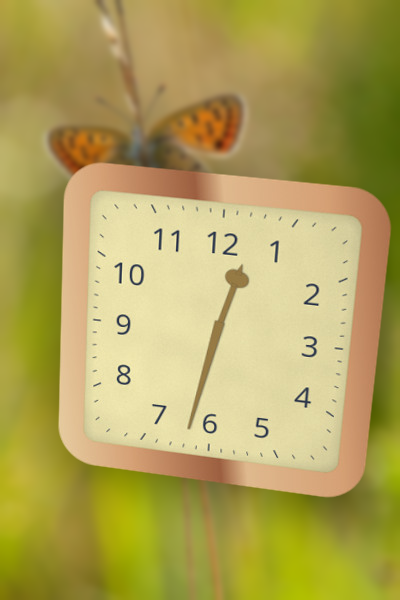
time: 12:32
